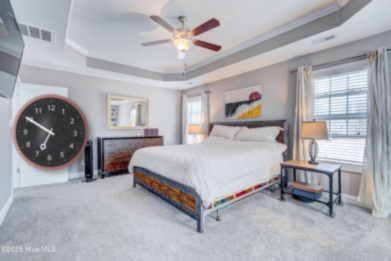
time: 6:50
